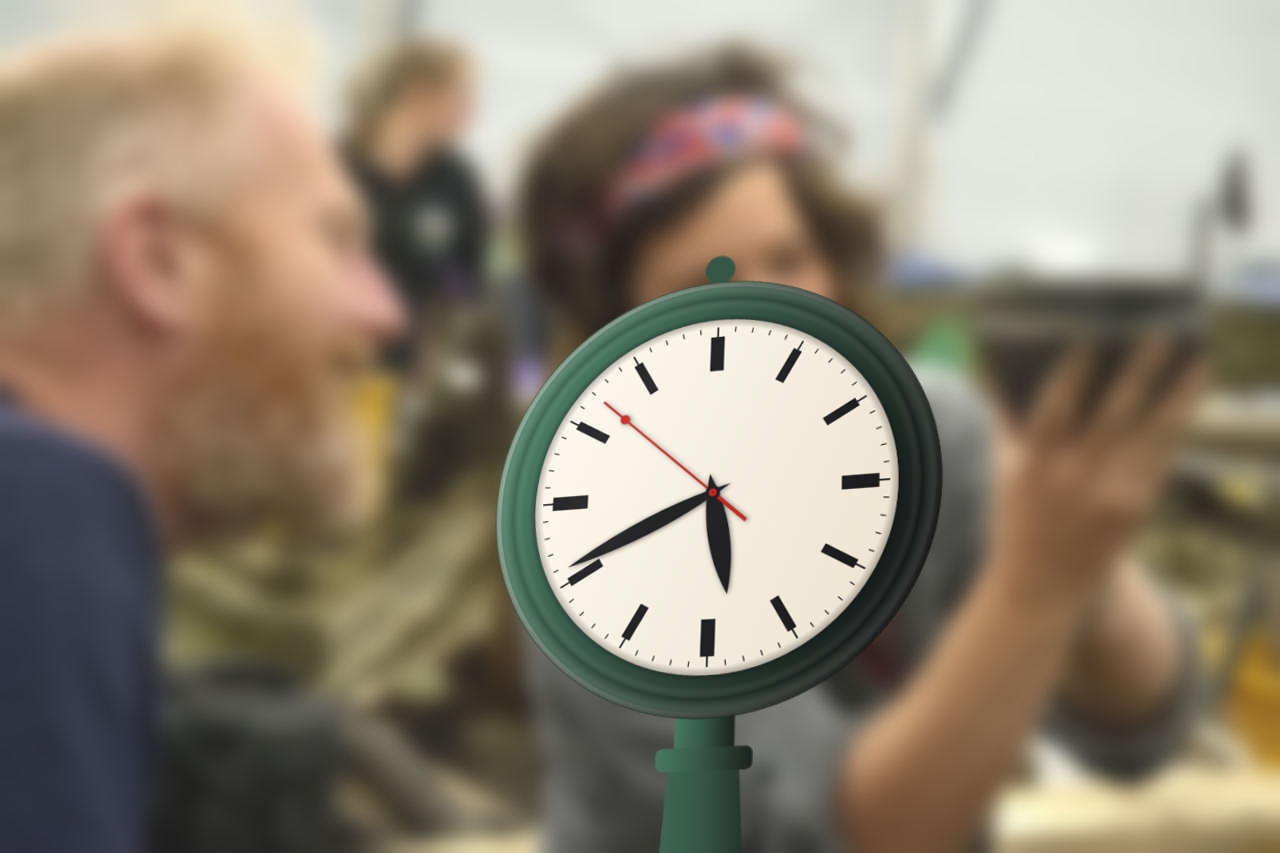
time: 5:40:52
